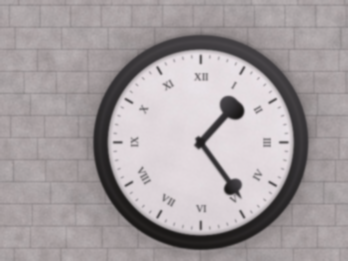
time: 1:24
